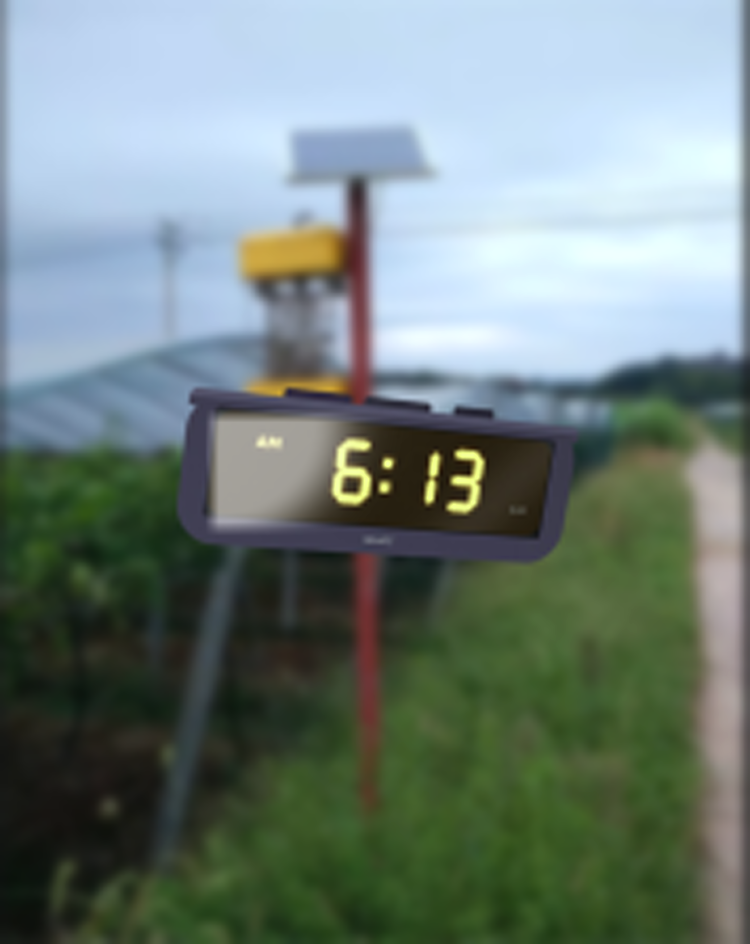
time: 6:13
